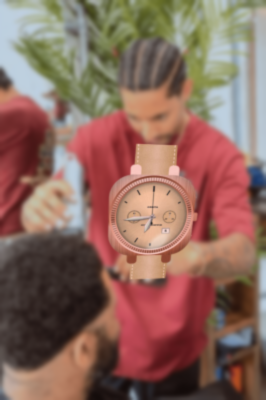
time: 6:44
